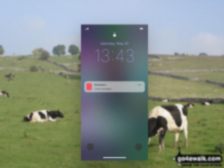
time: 13:43
